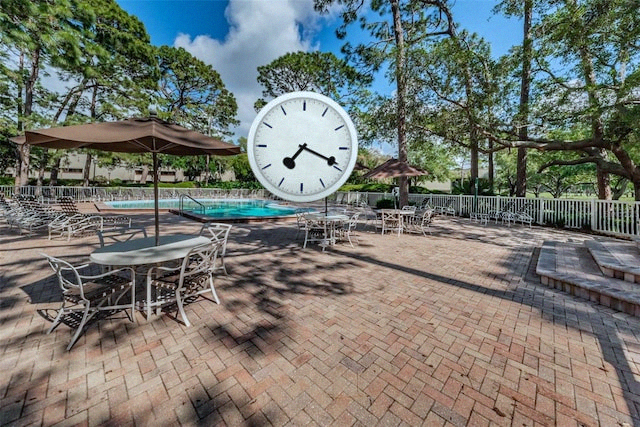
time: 7:19
